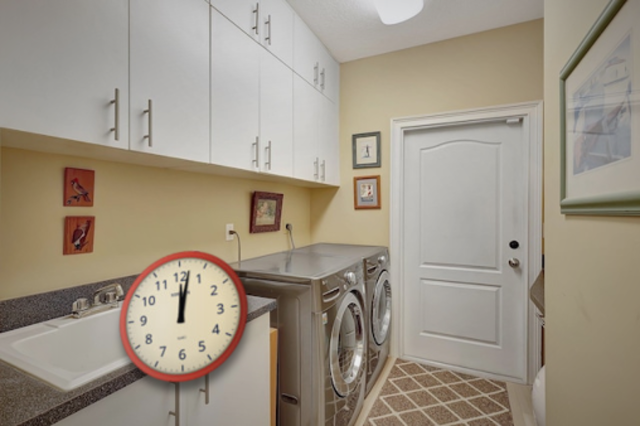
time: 12:02
